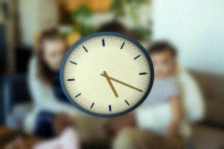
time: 5:20
